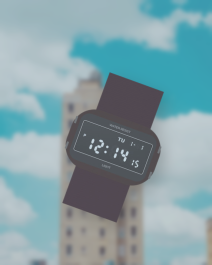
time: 12:14:15
